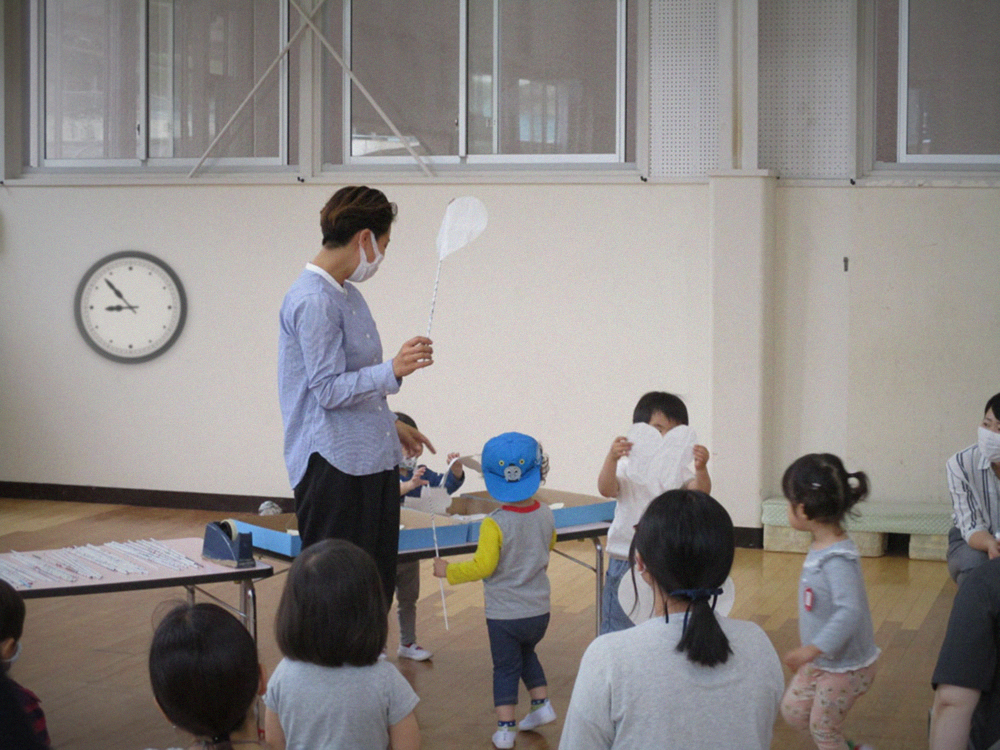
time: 8:53
